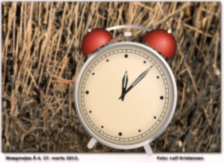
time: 12:07
